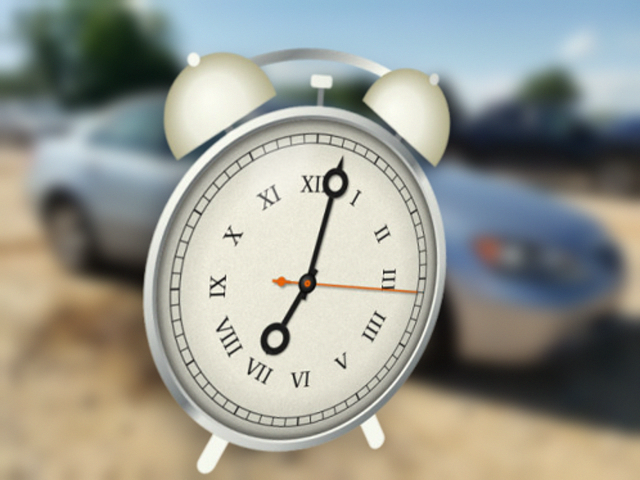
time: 7:02:16
